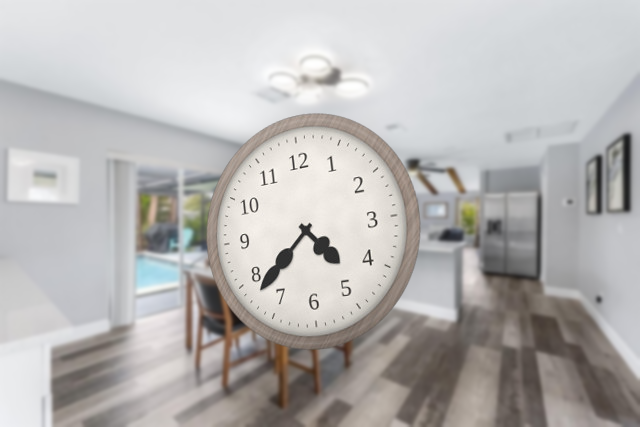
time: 4:38
